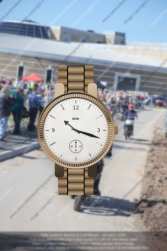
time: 10:18
